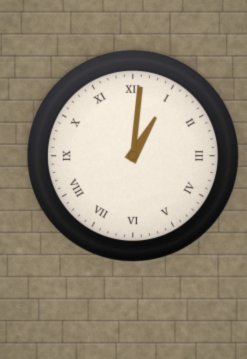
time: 1:01
